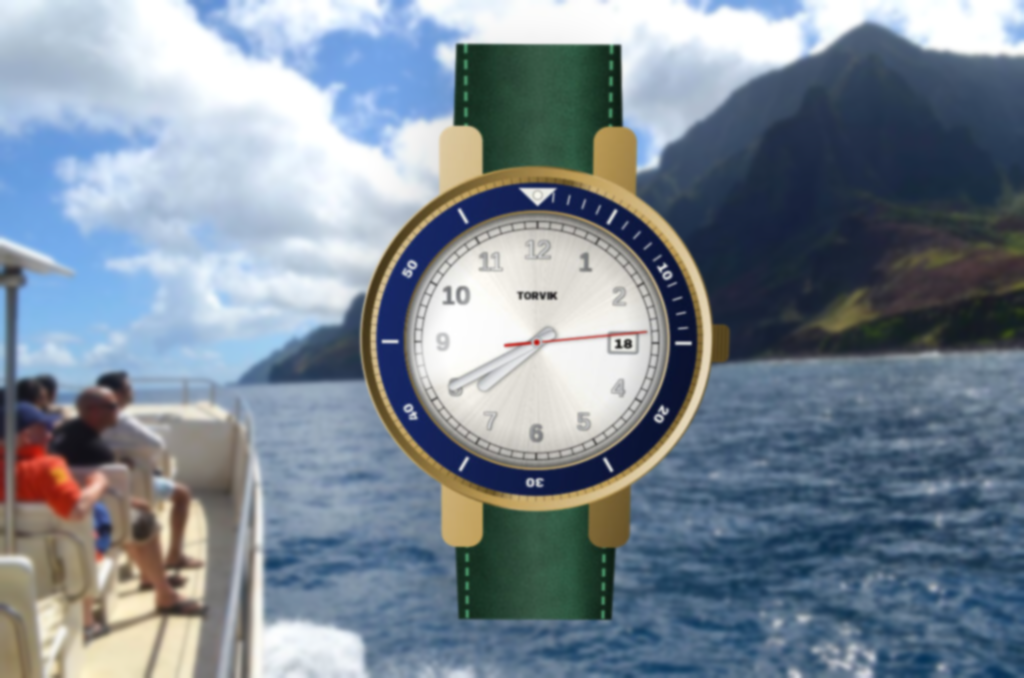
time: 7:40:14
